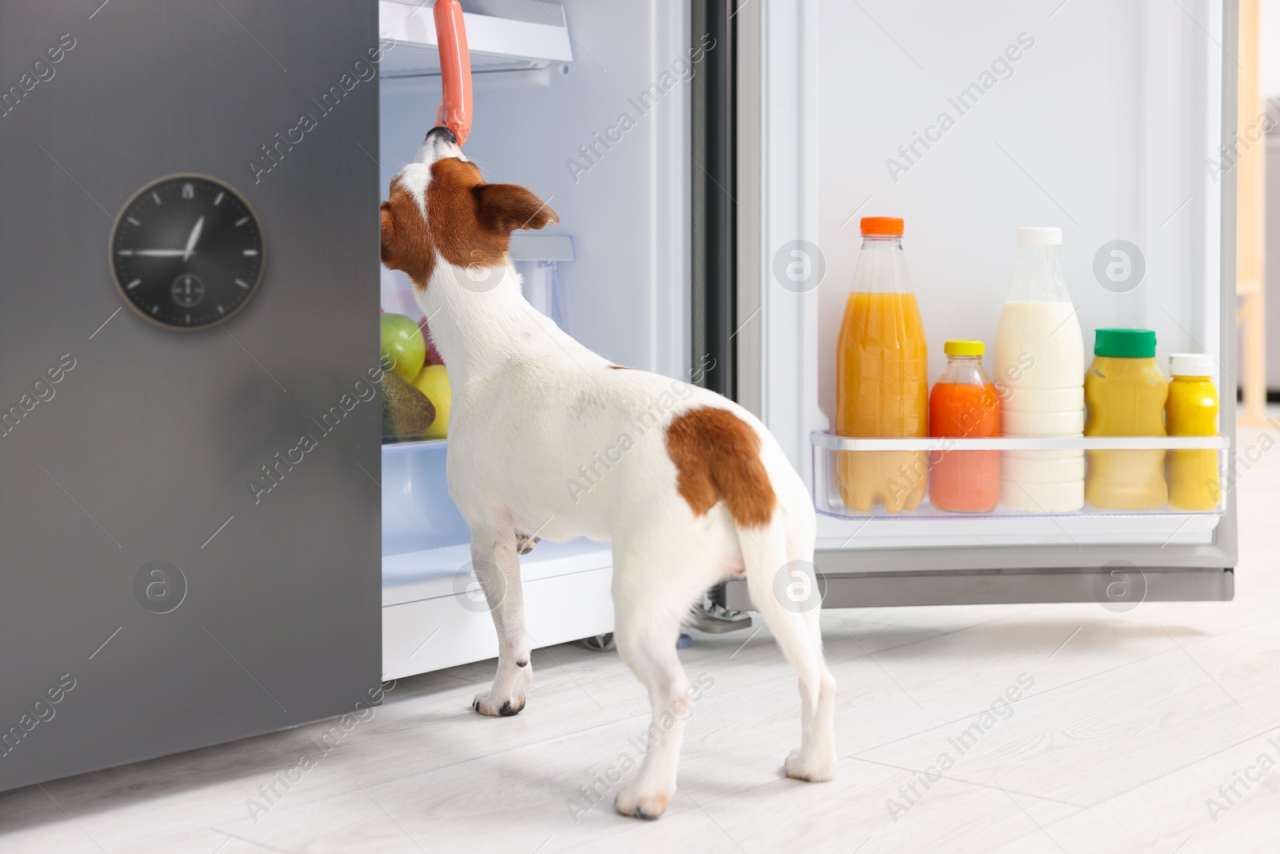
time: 12:45
